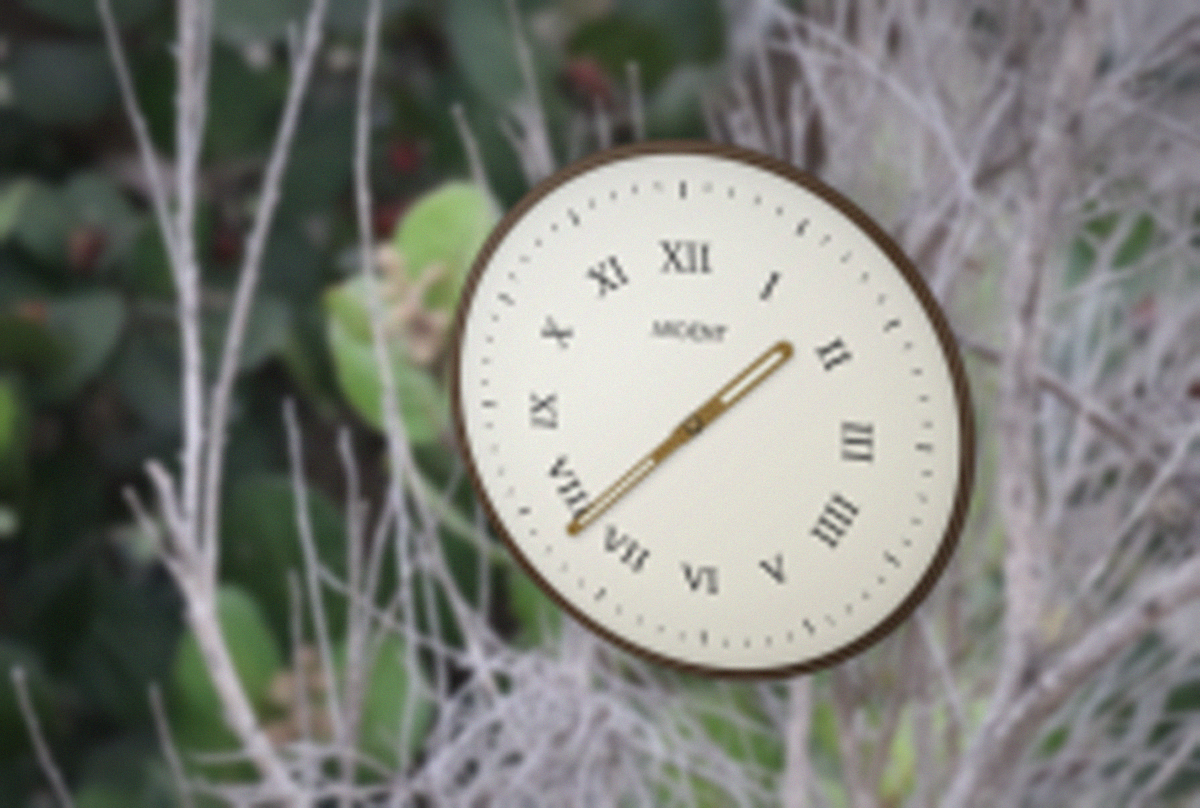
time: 1:38
